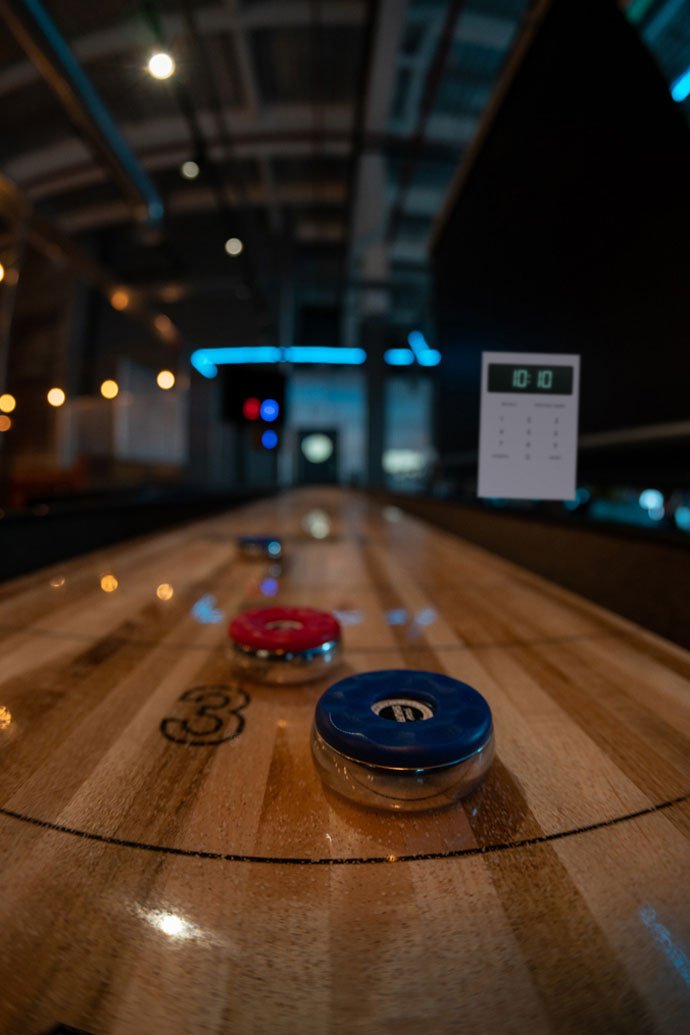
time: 10:10
